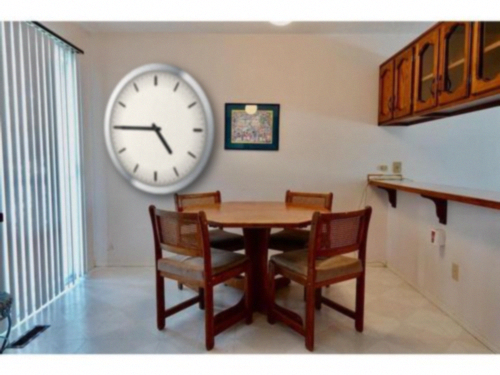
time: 4:45
